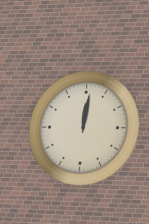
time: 12:01
